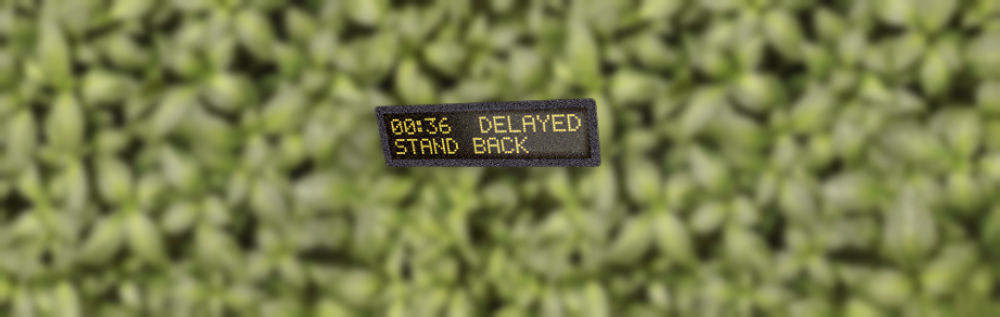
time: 0:36
